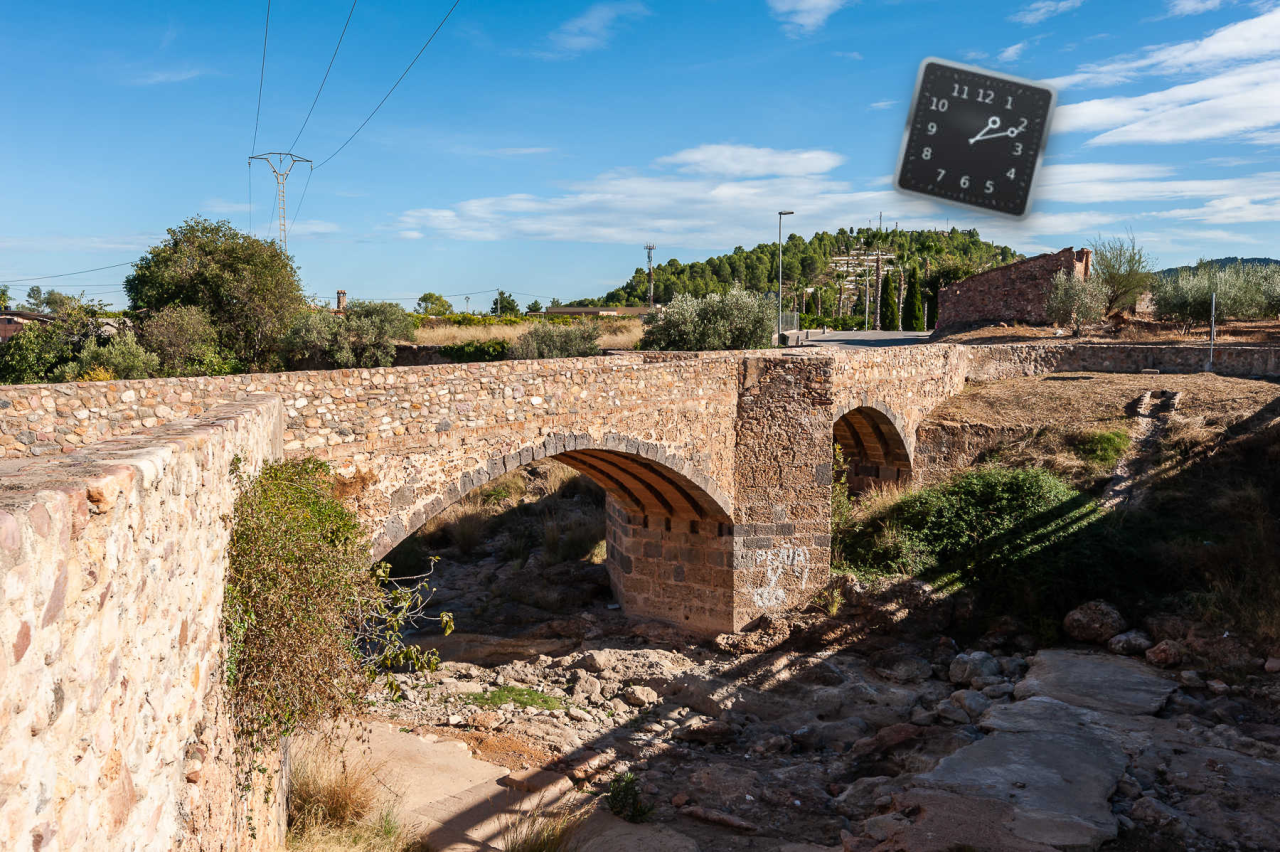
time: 1:11
